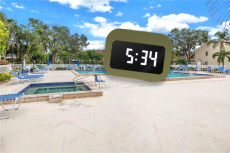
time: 5:34
